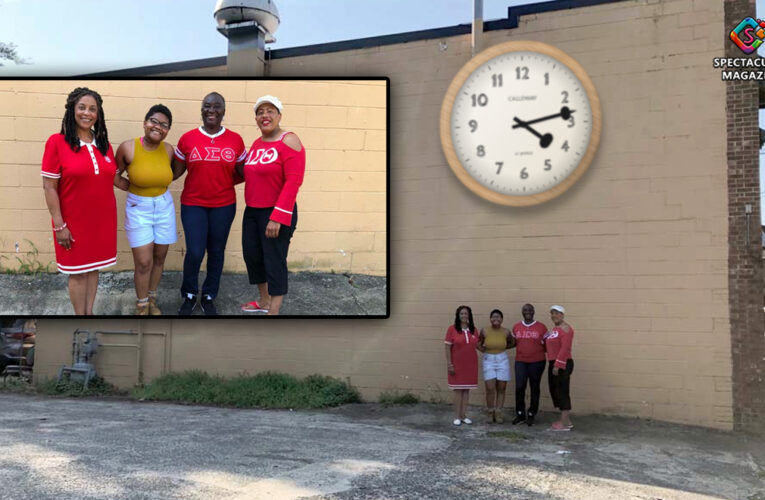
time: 4:13
